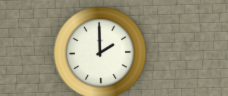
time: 2:00
